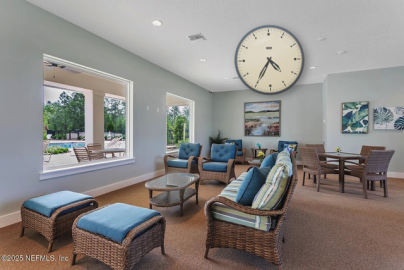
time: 4:35
